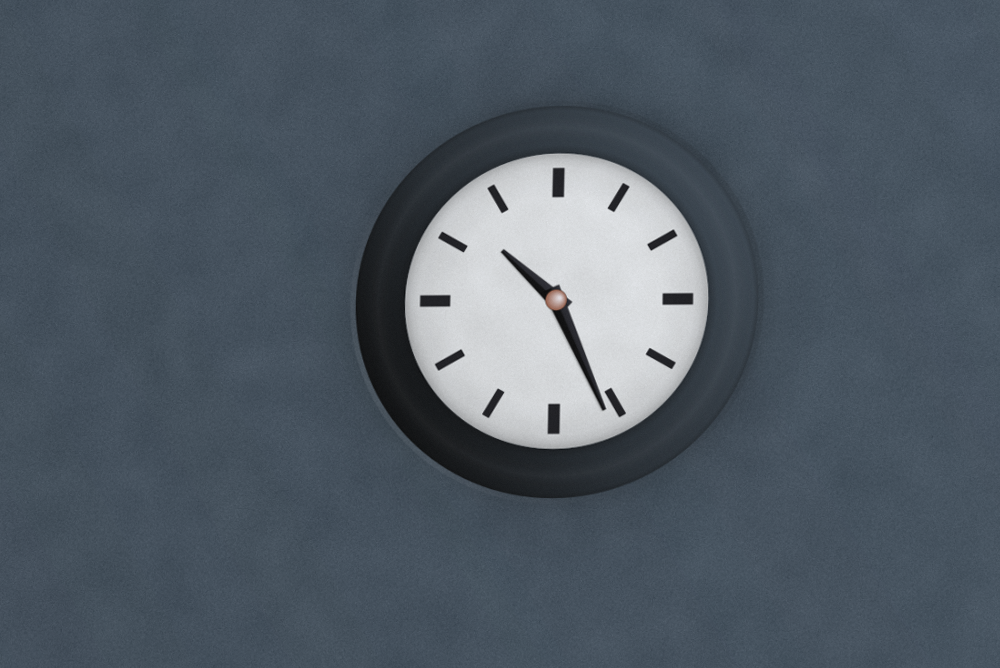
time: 10:26
